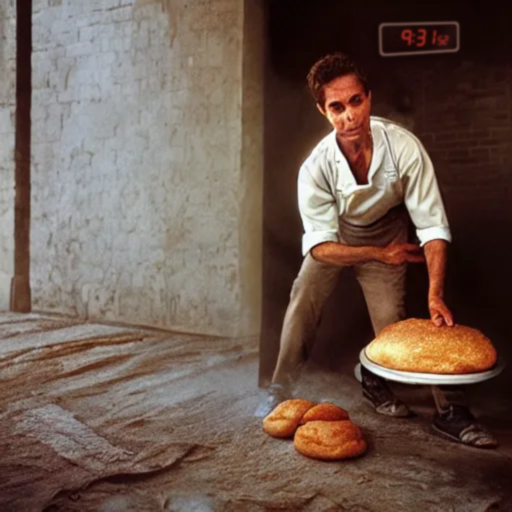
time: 9:31
